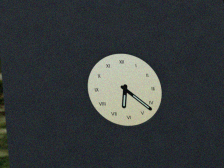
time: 6:22
